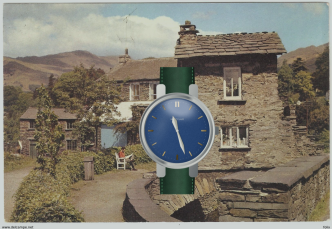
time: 11:27
